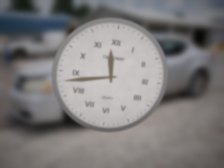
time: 11:43
